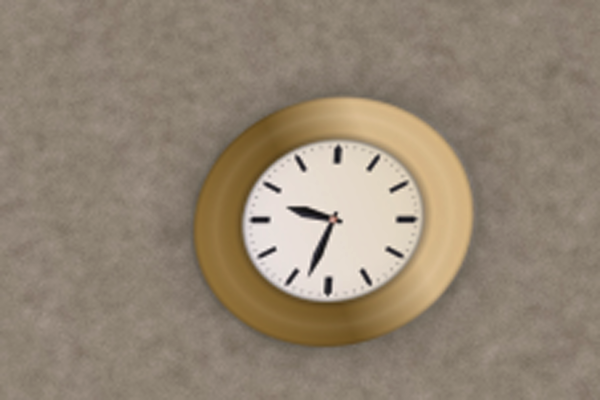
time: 9:33
